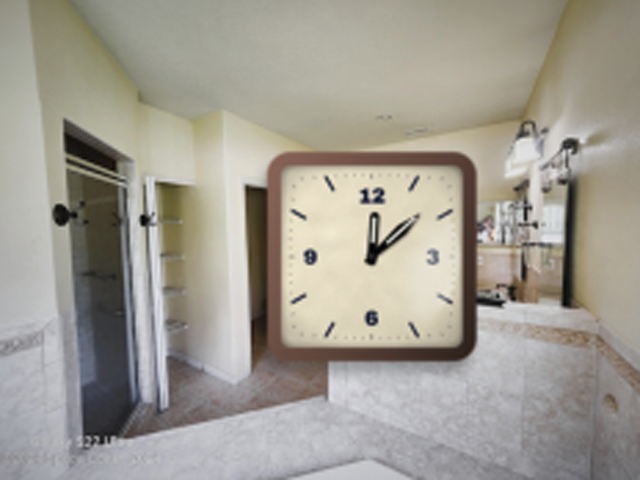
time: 12:08
